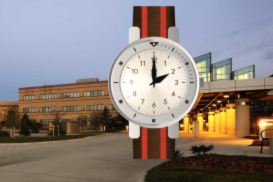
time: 2:00
